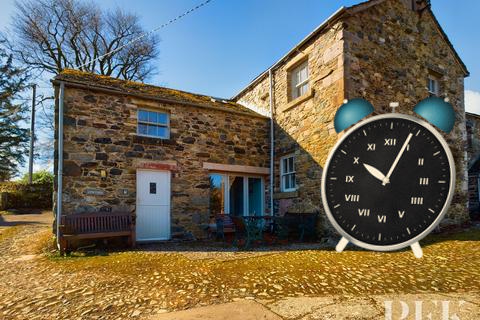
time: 10:04
